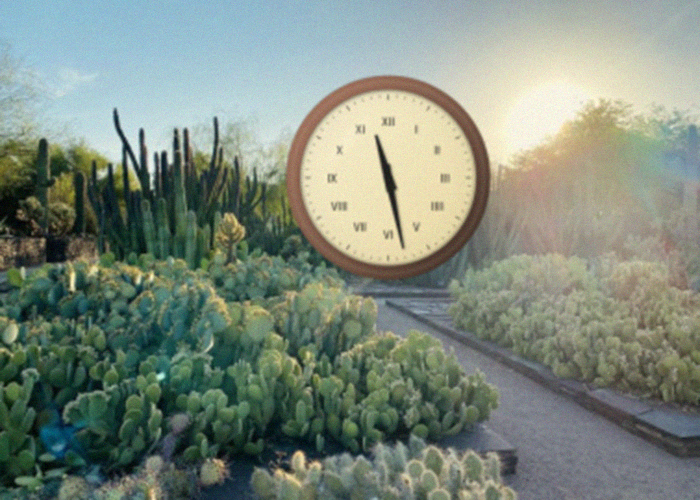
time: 11:28
